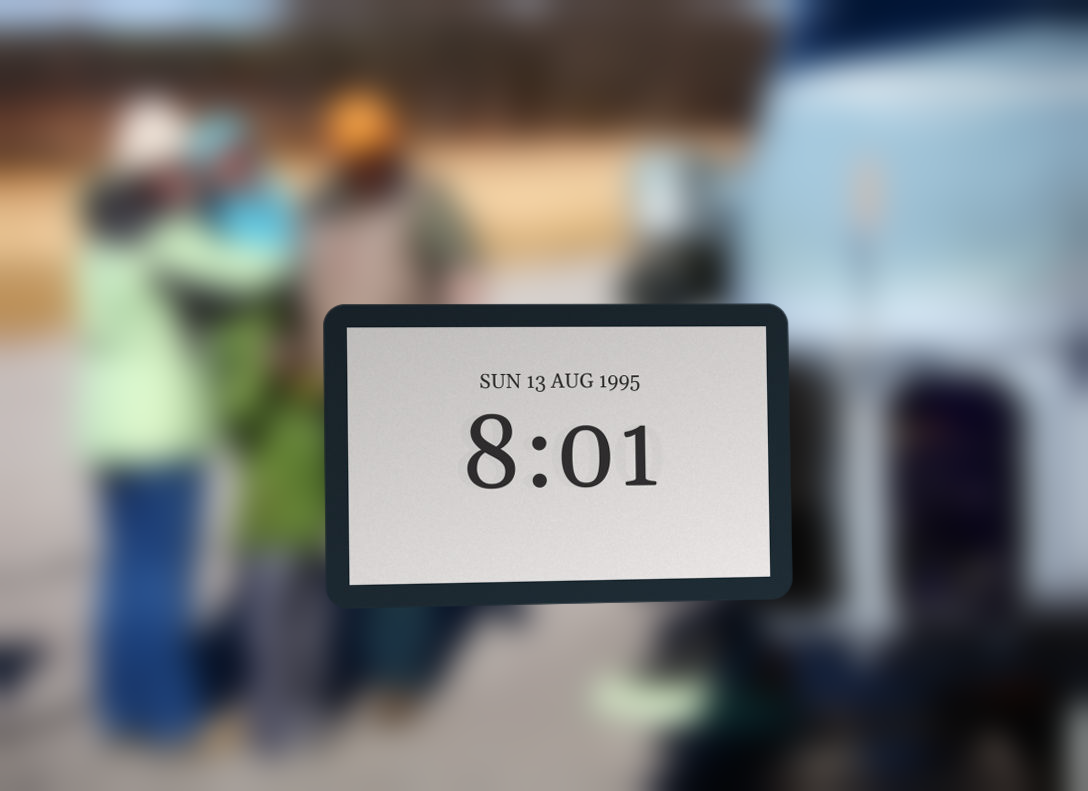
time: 8:01
